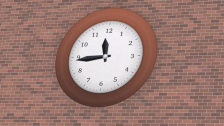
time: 11:44
